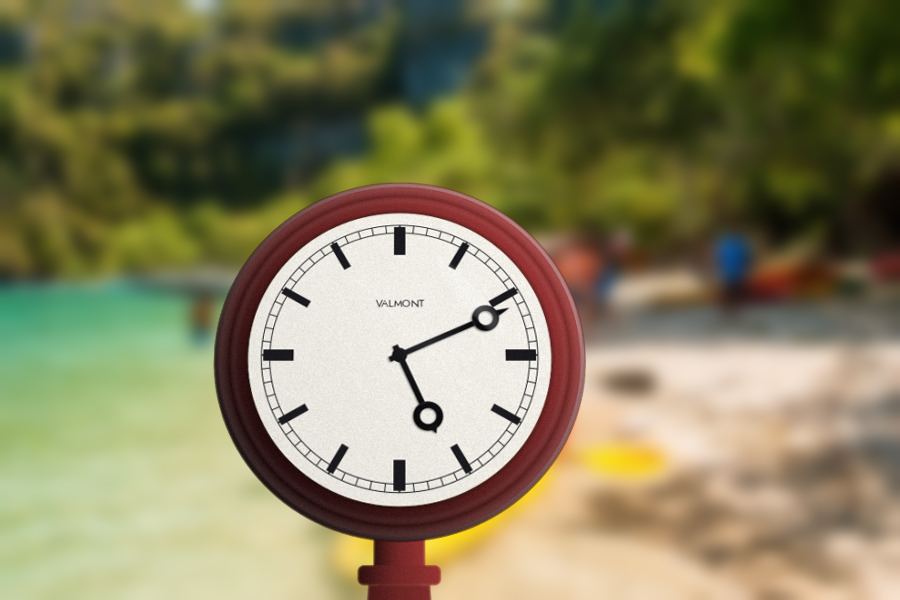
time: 5:11
